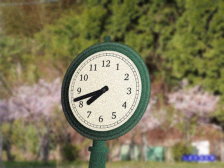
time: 7:42
